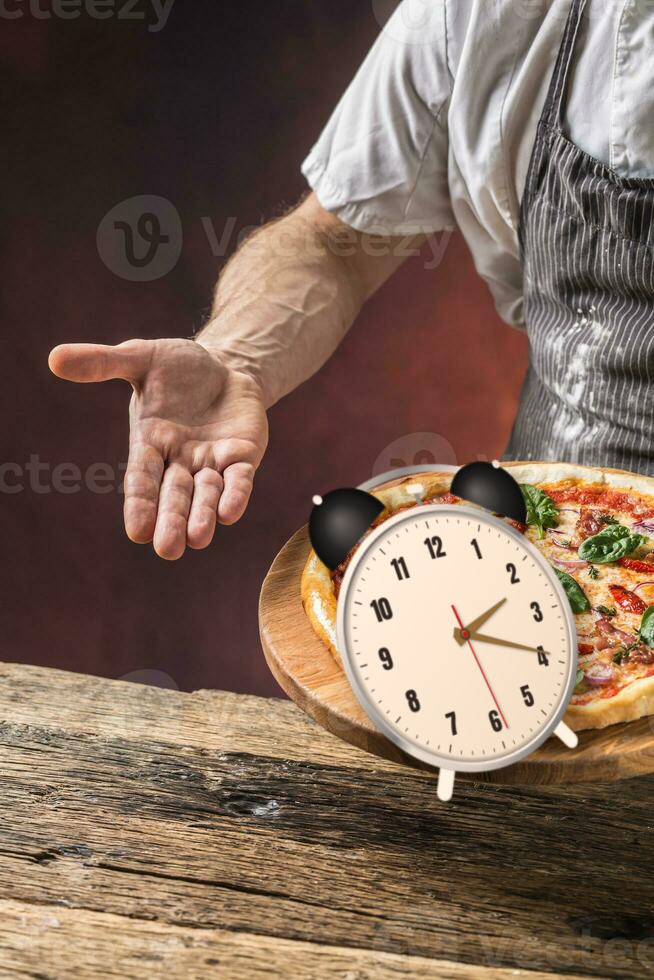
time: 2:19:29
